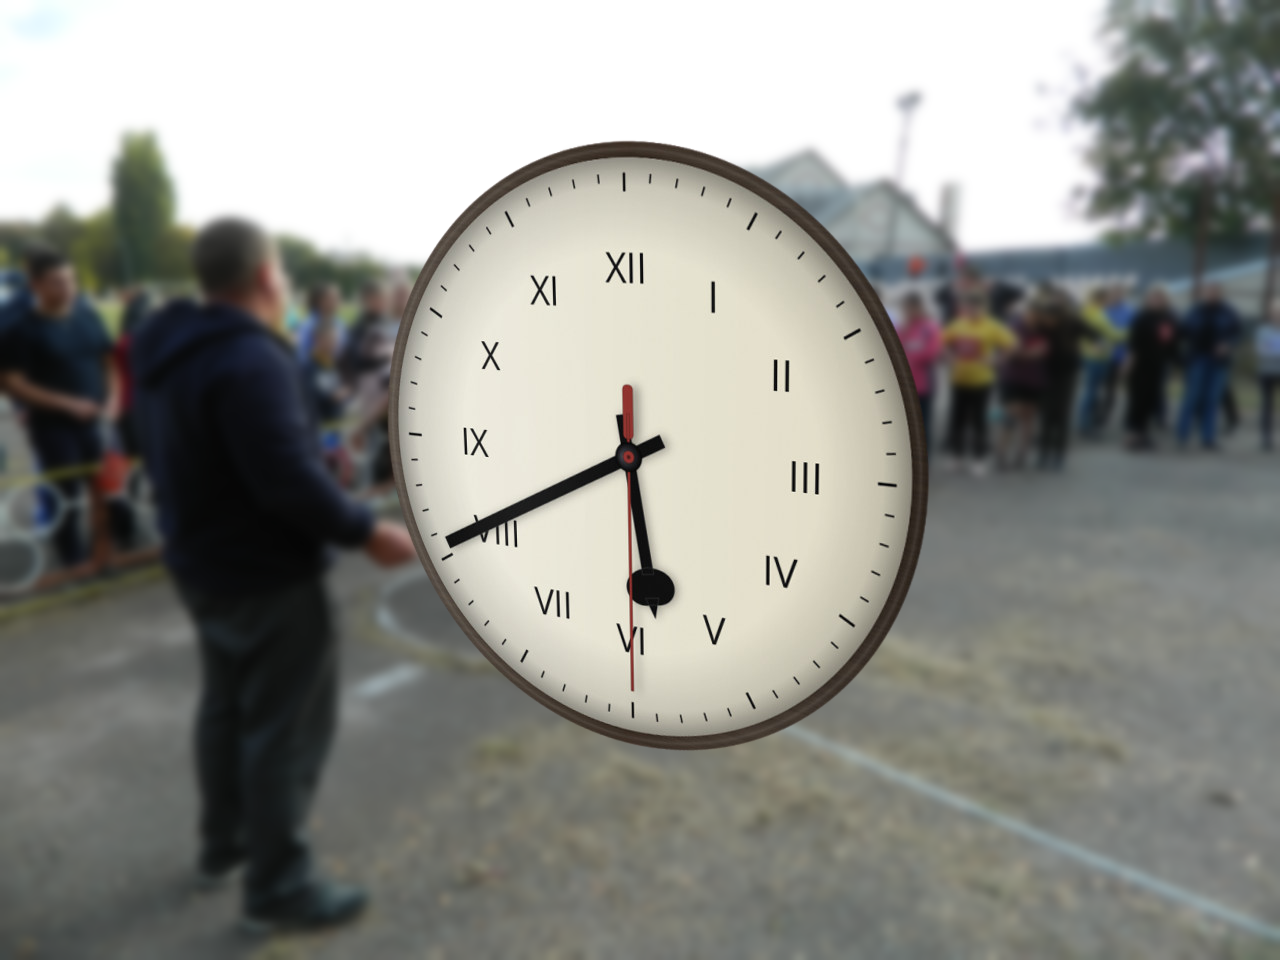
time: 5:40:30
